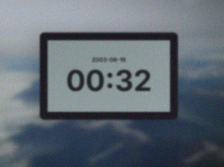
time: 0:32
